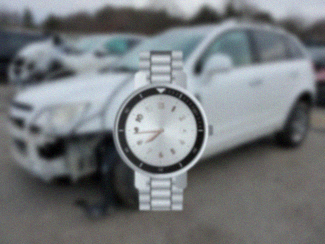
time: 7:44
